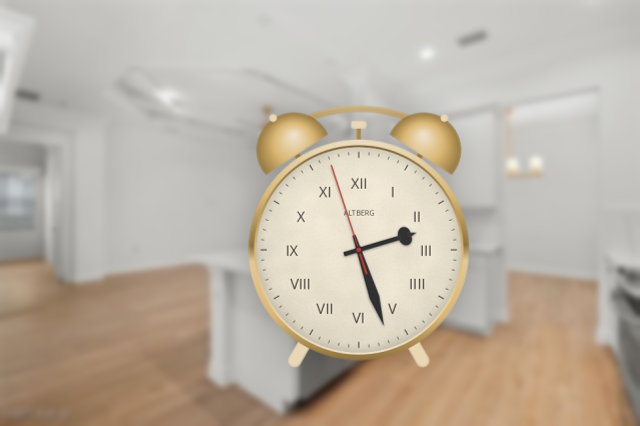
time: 2:26:57
